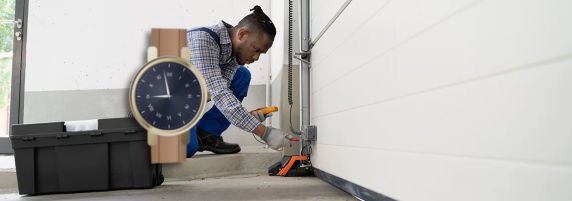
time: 8:58
